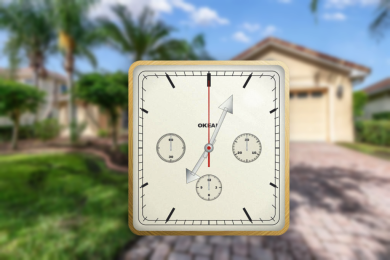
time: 7:04
